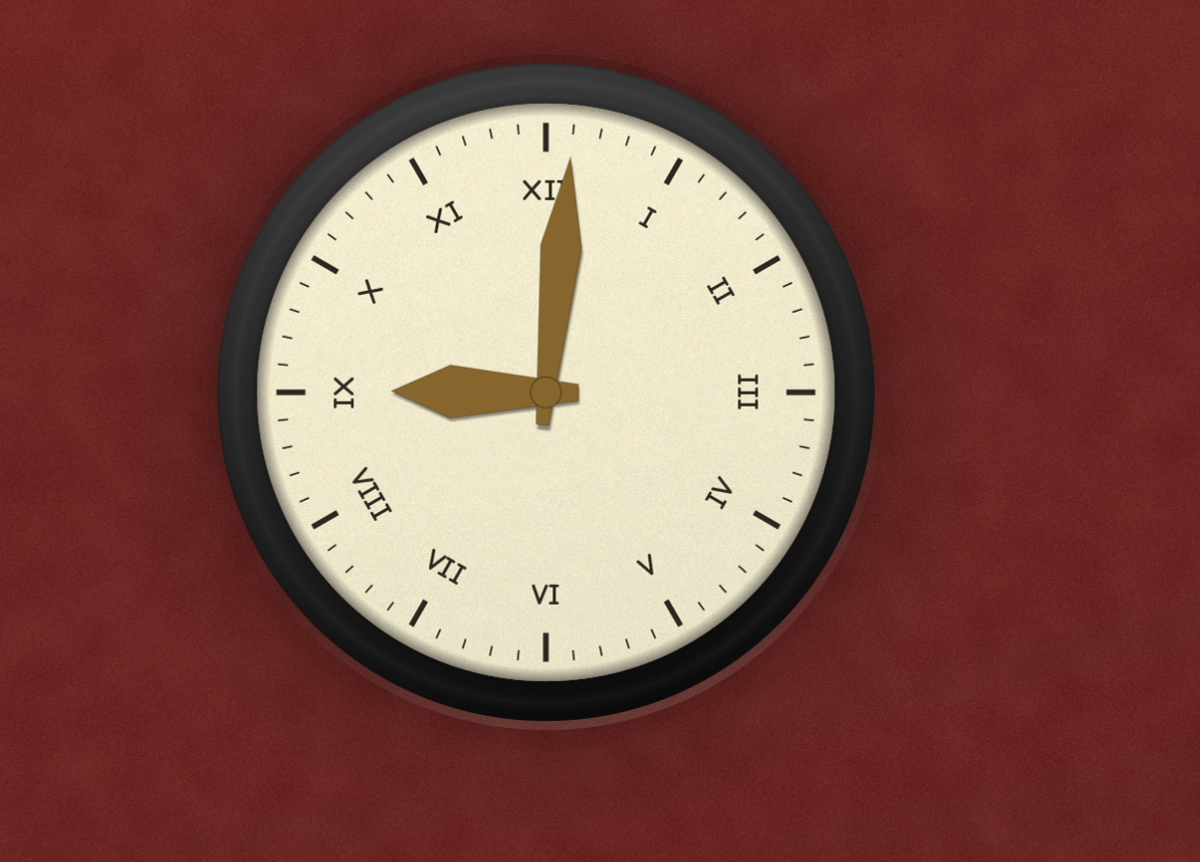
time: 9:01
